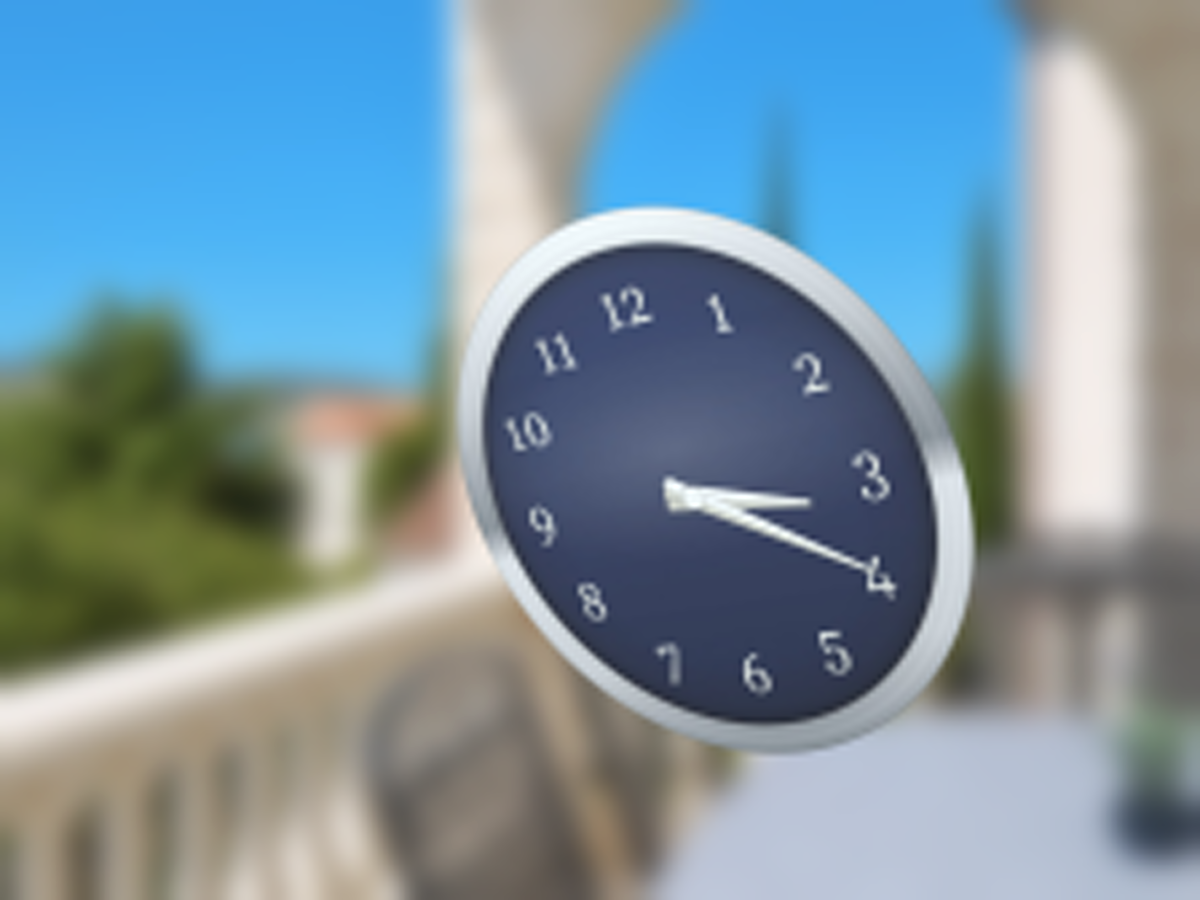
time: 3:20
